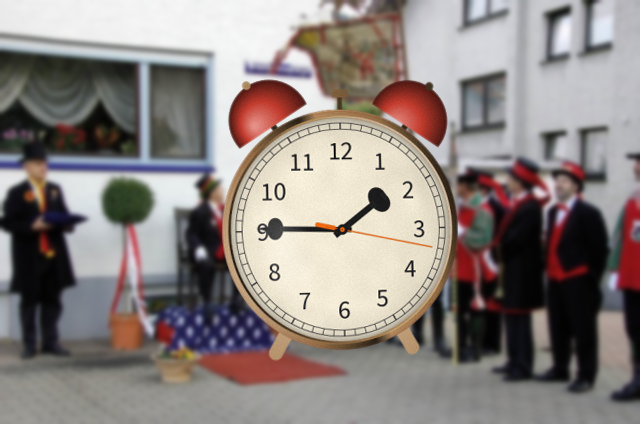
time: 1:45:17
